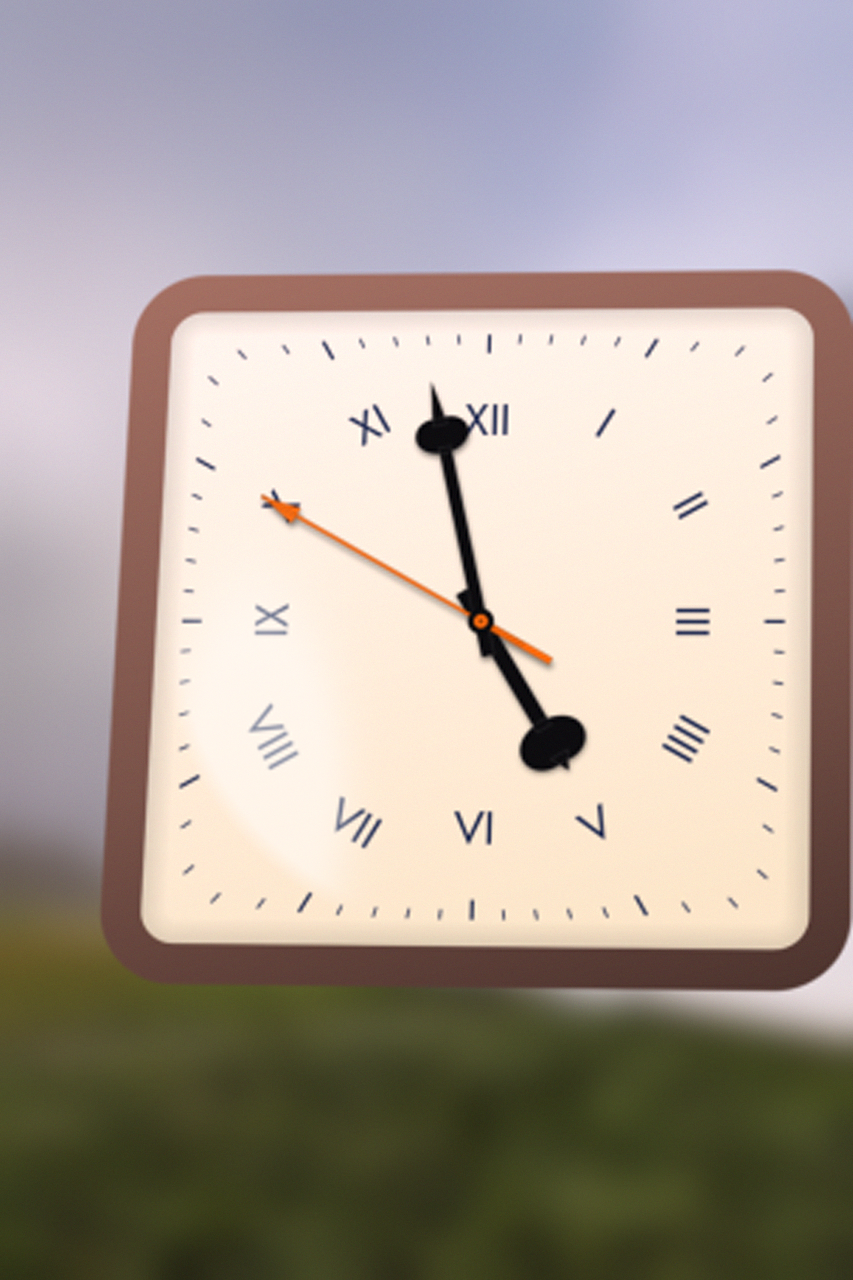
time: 4:57:50
